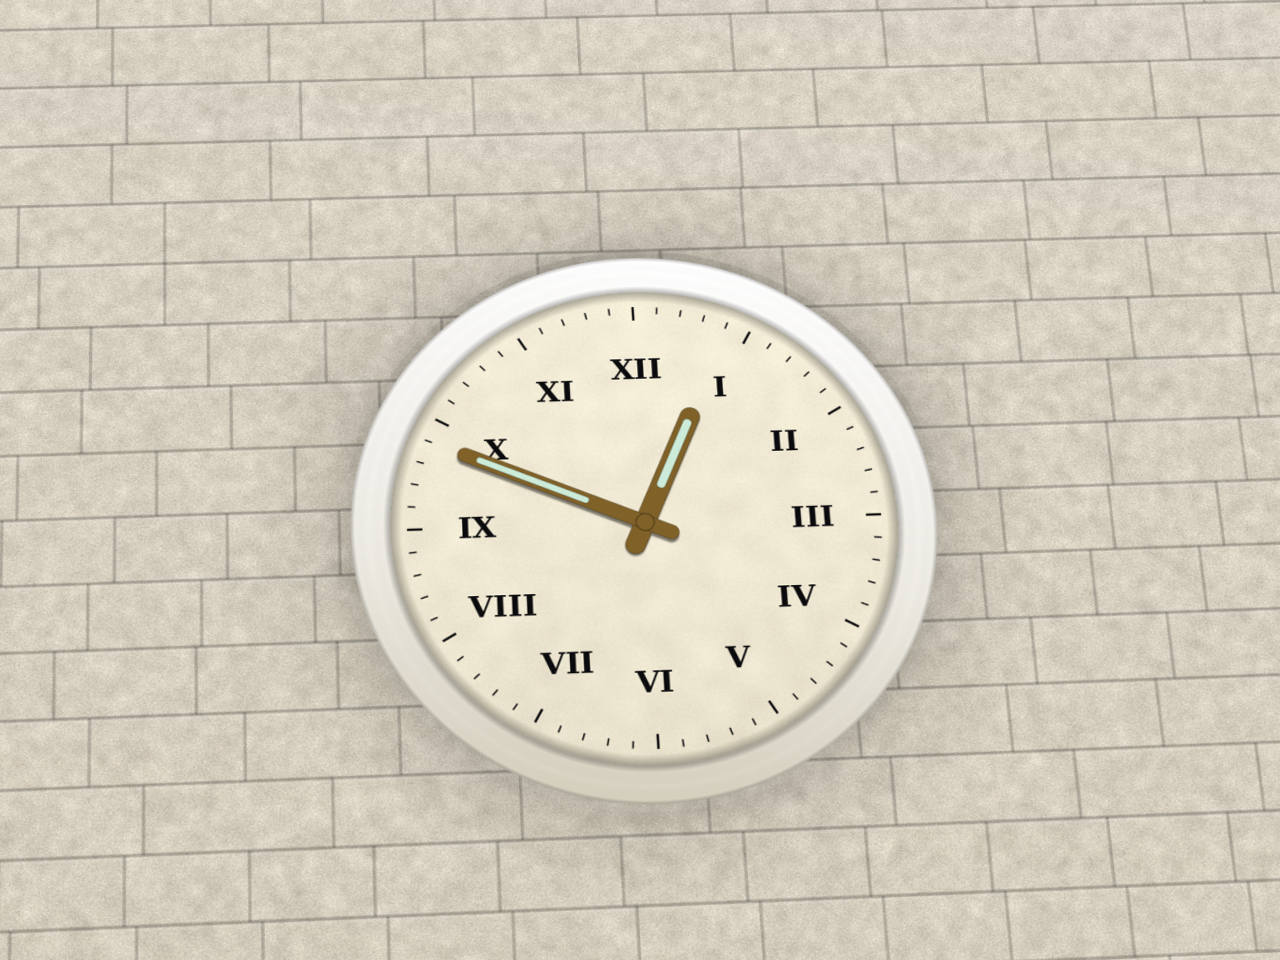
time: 12:49
